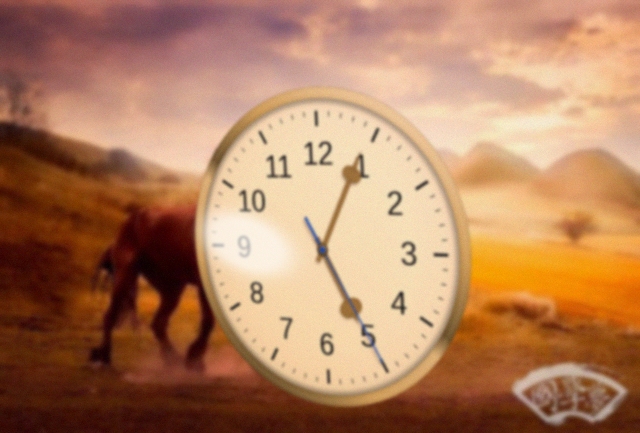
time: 5:04:25
